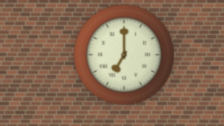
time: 7:00
